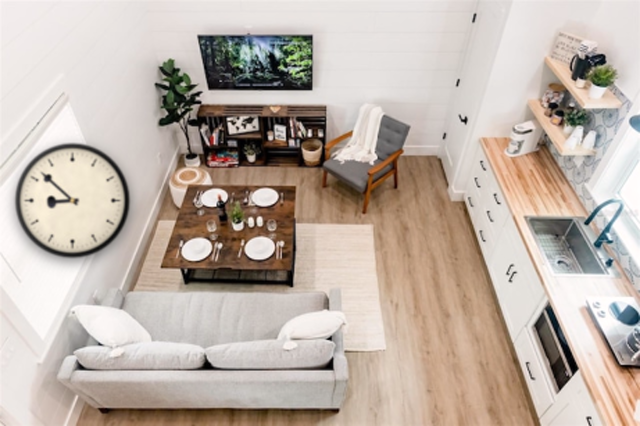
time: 8:52
